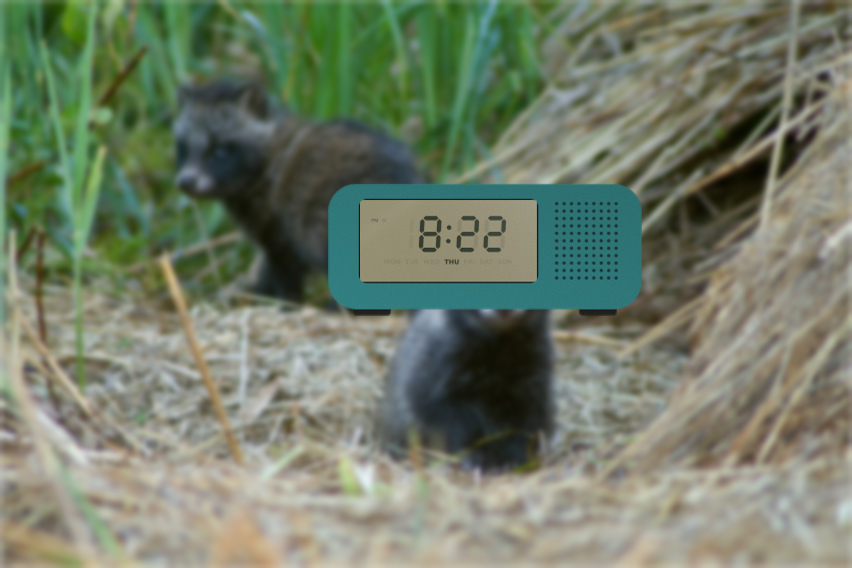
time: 8:22
